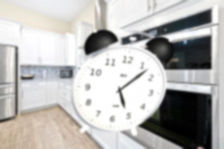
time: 5:07
